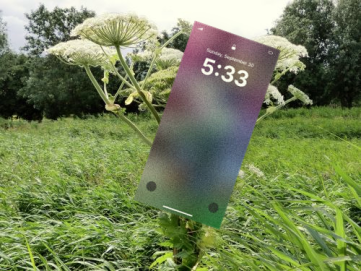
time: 5:33
